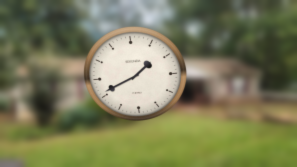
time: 1:41
